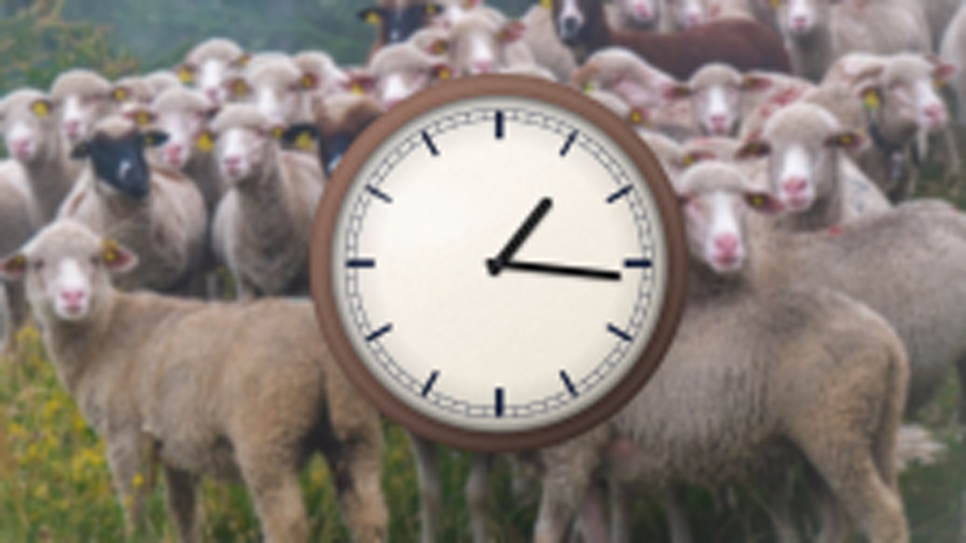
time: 1:16
